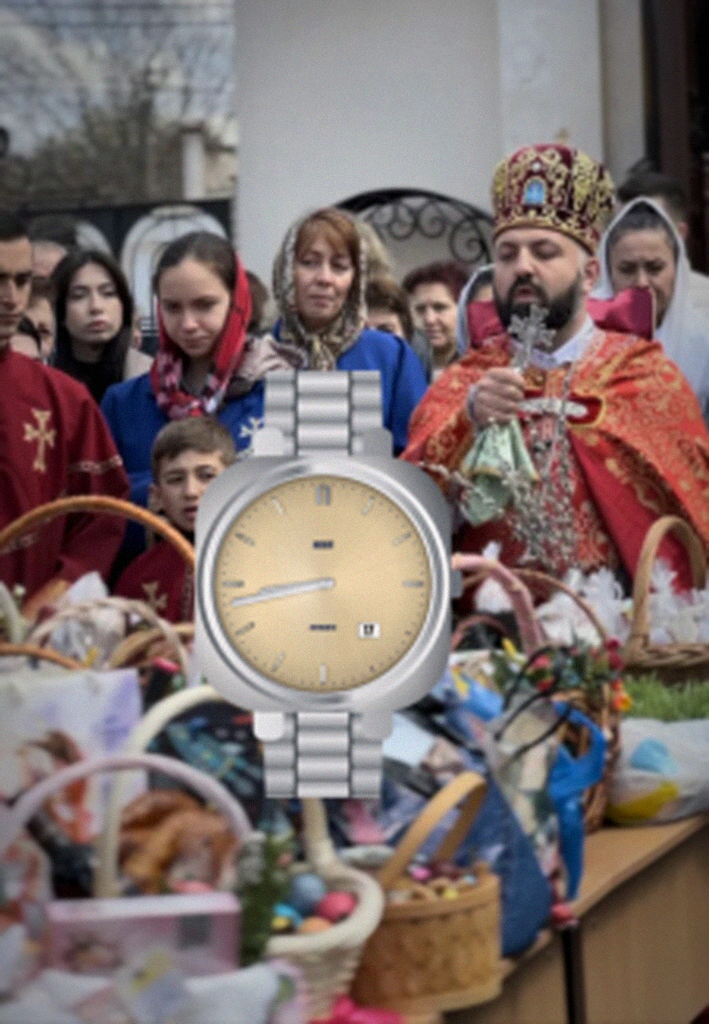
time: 8:43
